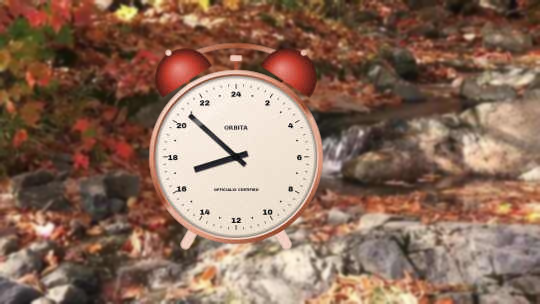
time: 16:52
